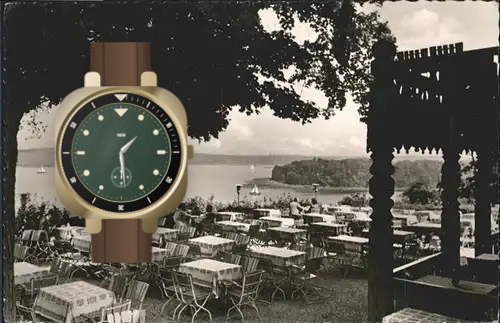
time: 1:29
